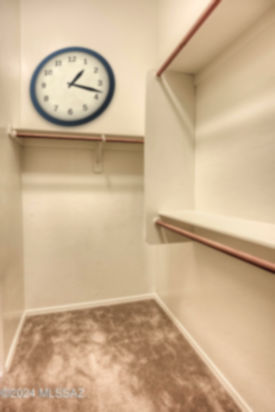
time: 1:18
